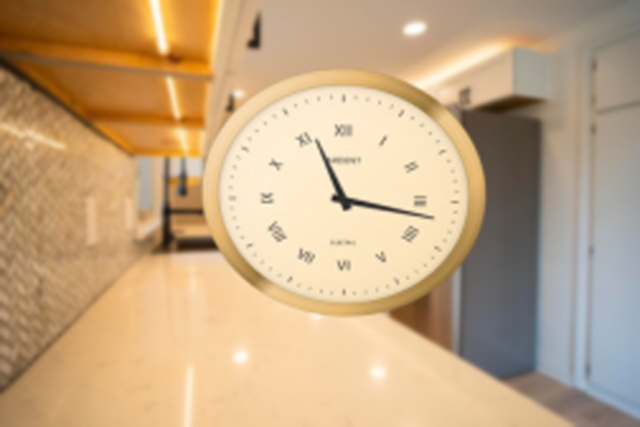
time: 11:17
